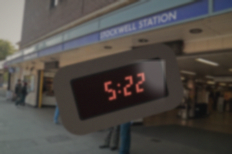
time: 5:22
